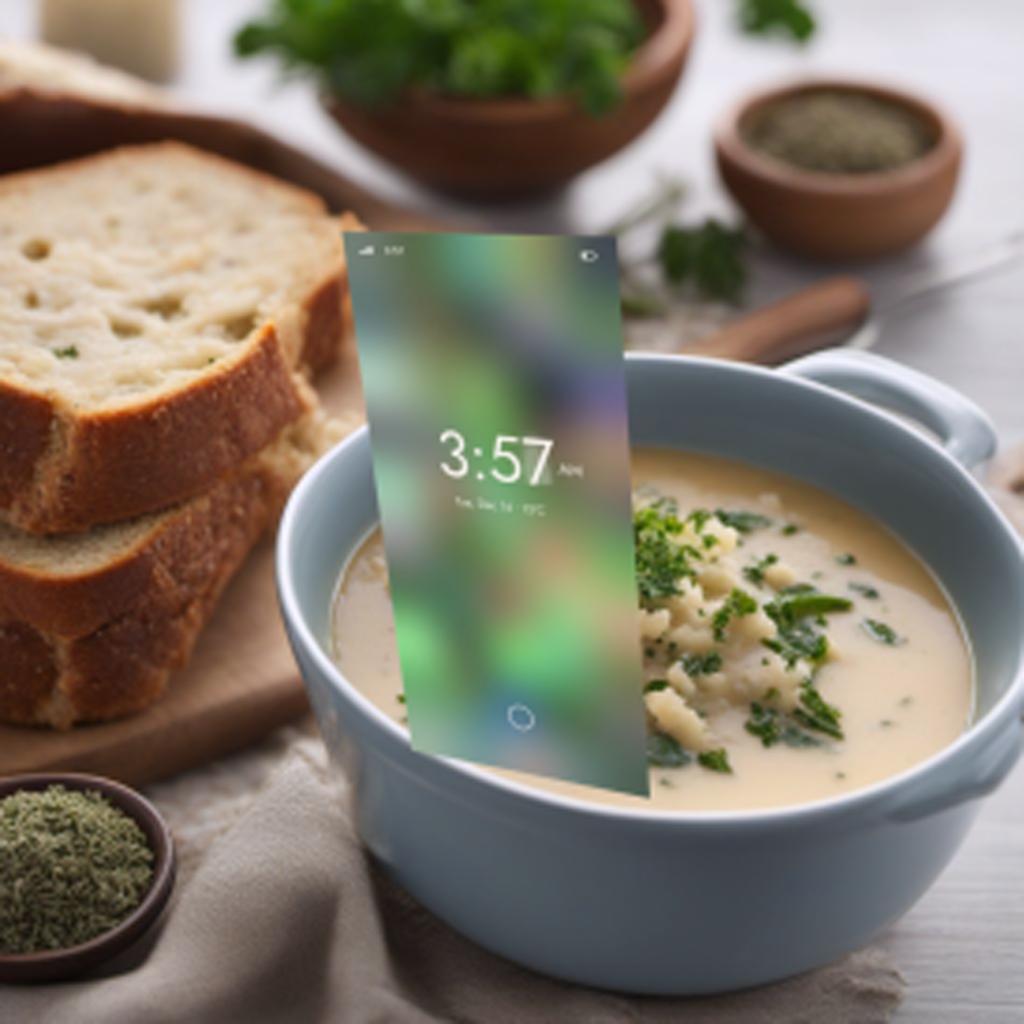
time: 3:57
